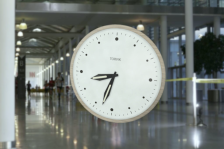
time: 8:33
